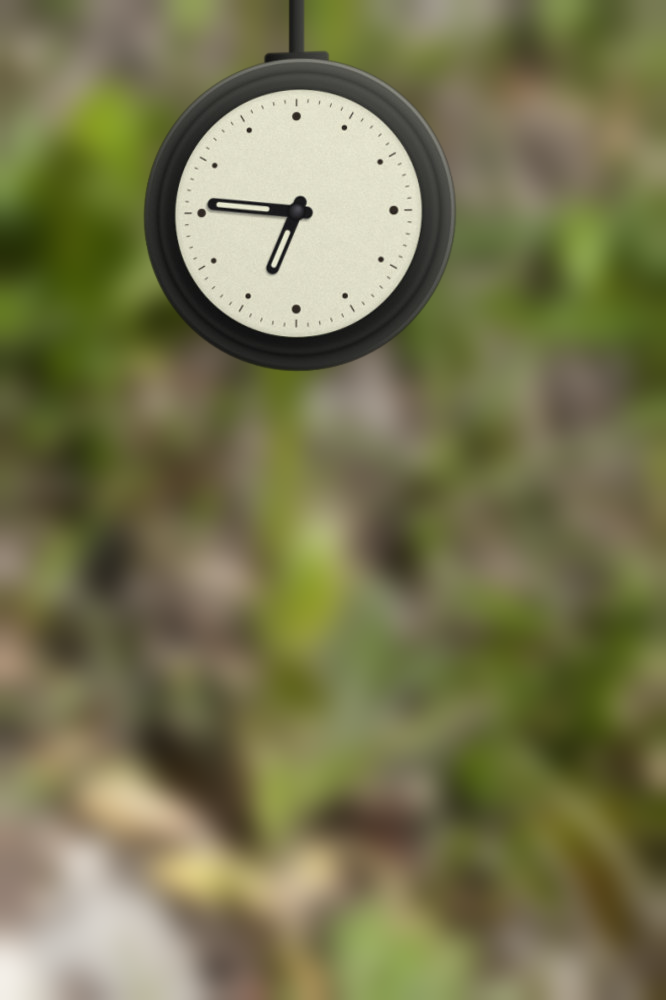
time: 6:46
